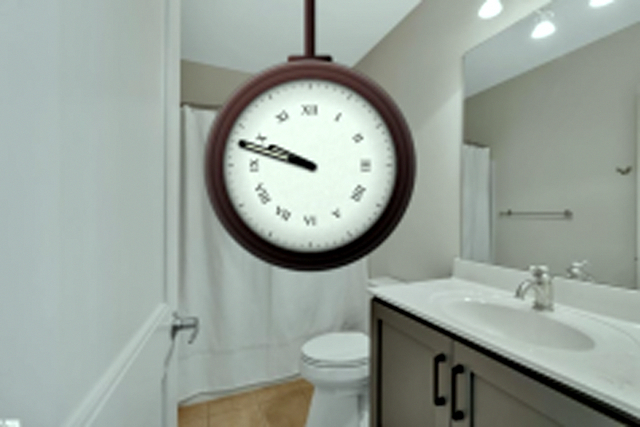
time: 9:48
